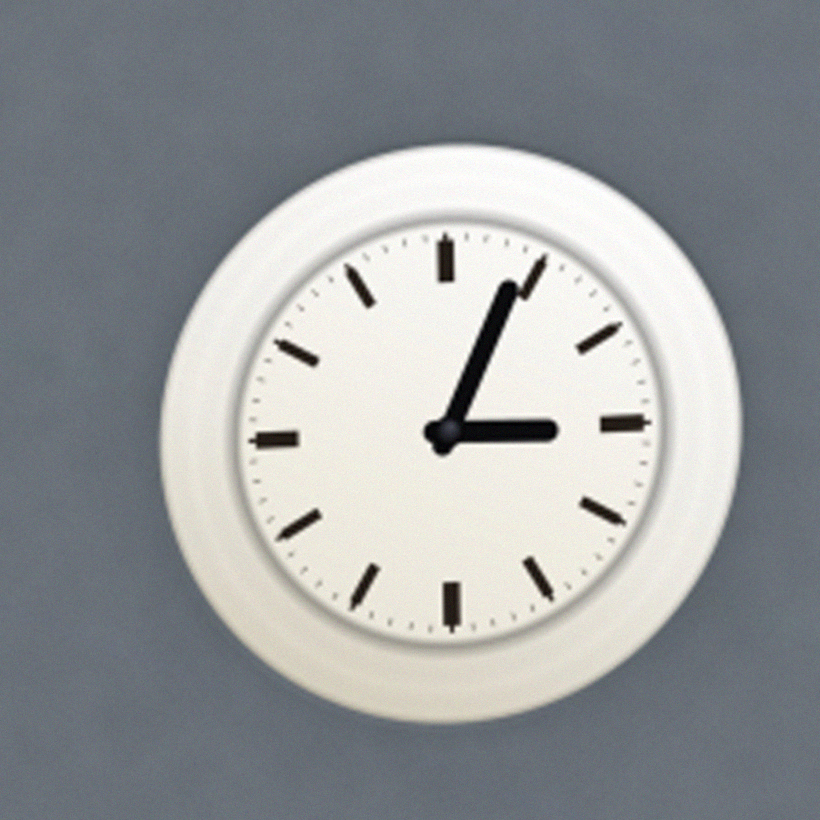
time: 3:04
